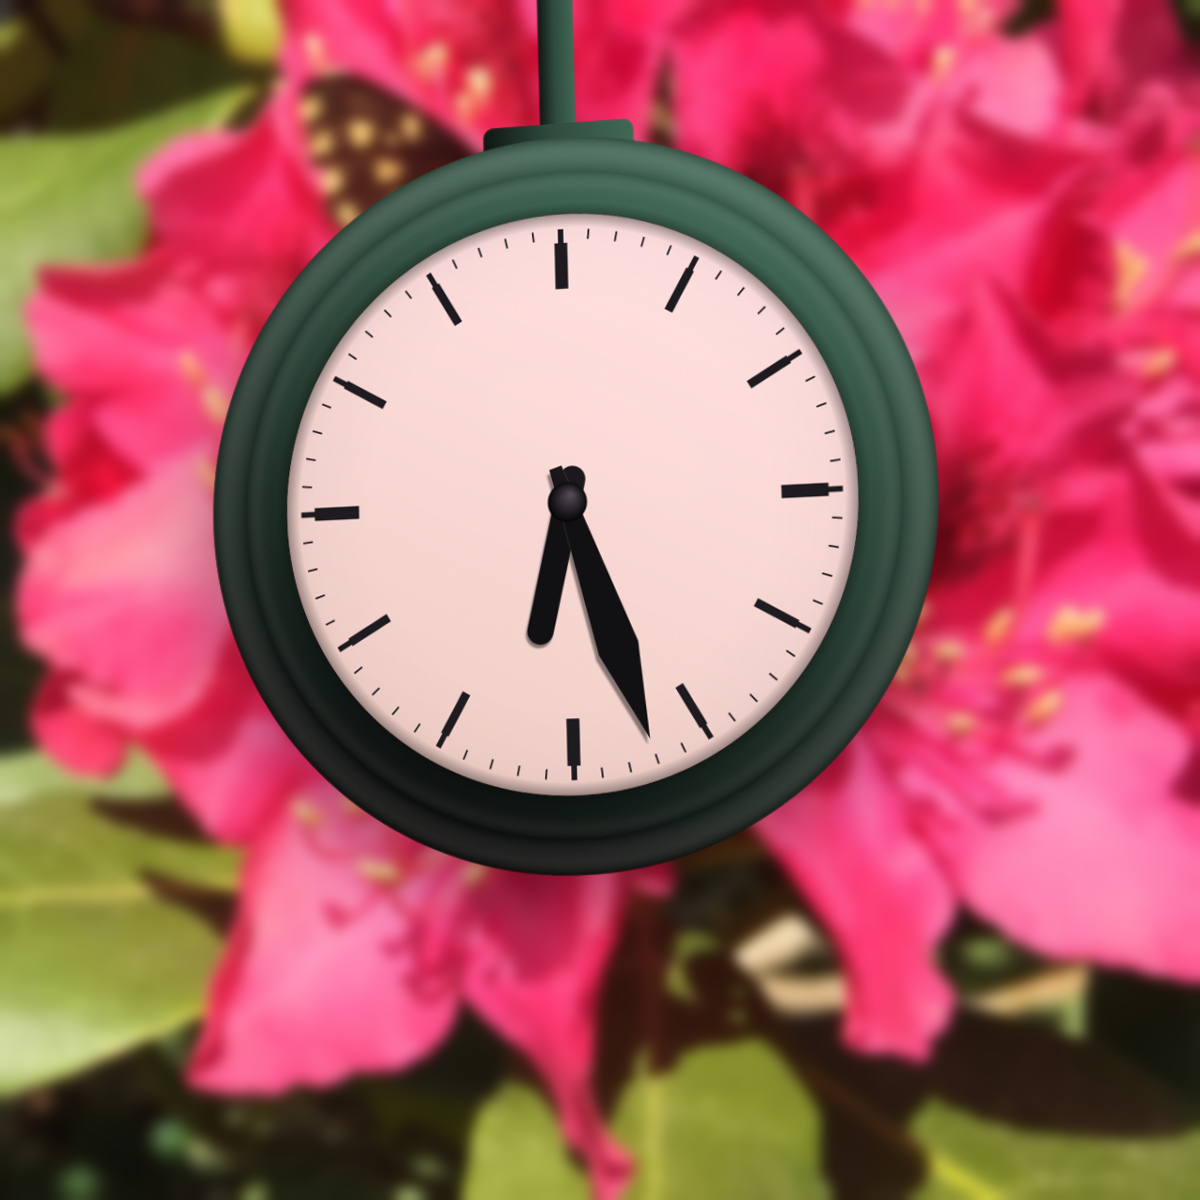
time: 6:27
